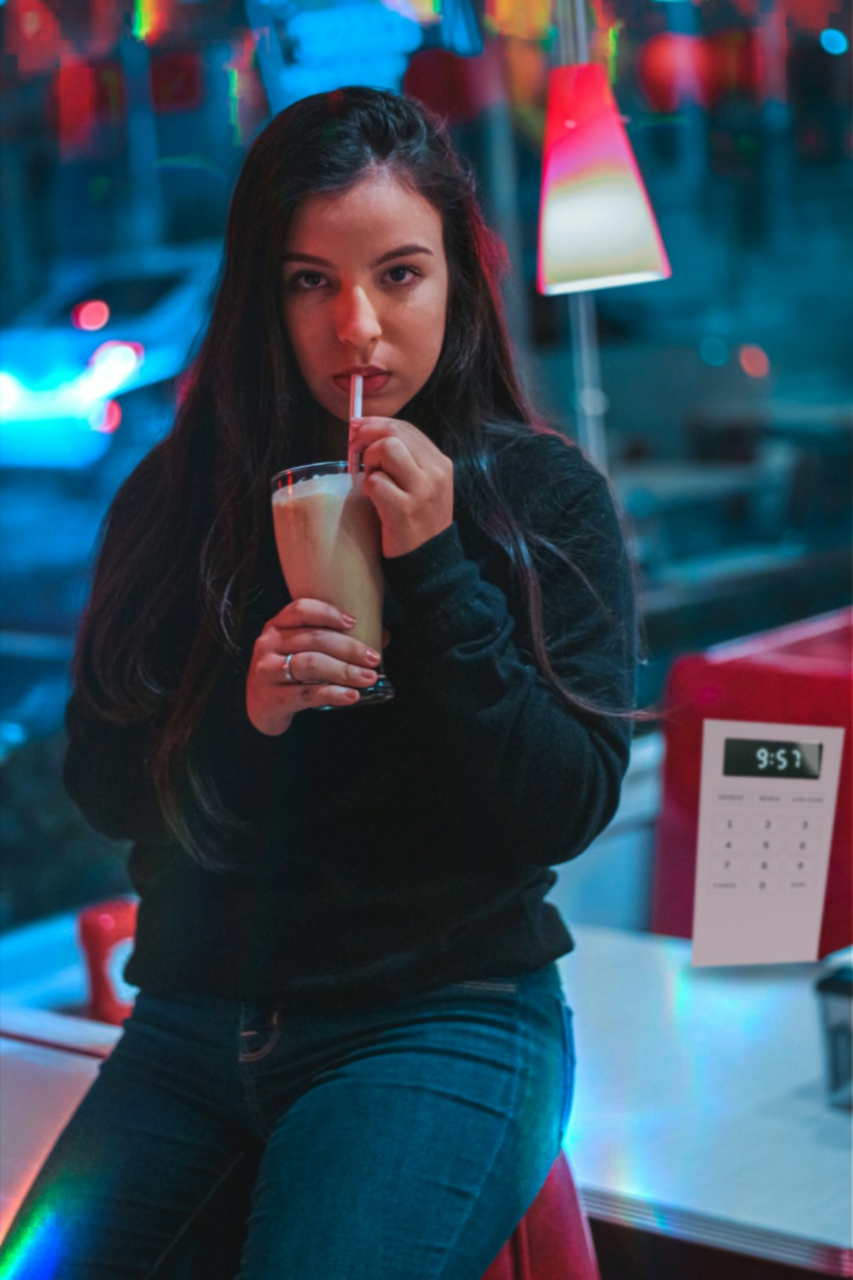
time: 9:57
